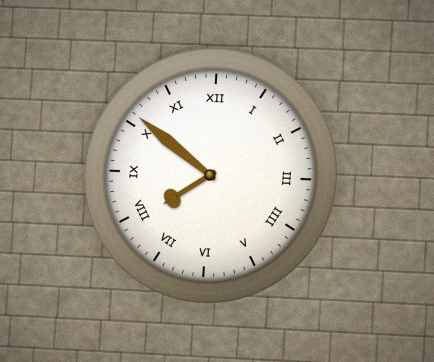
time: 7:51
